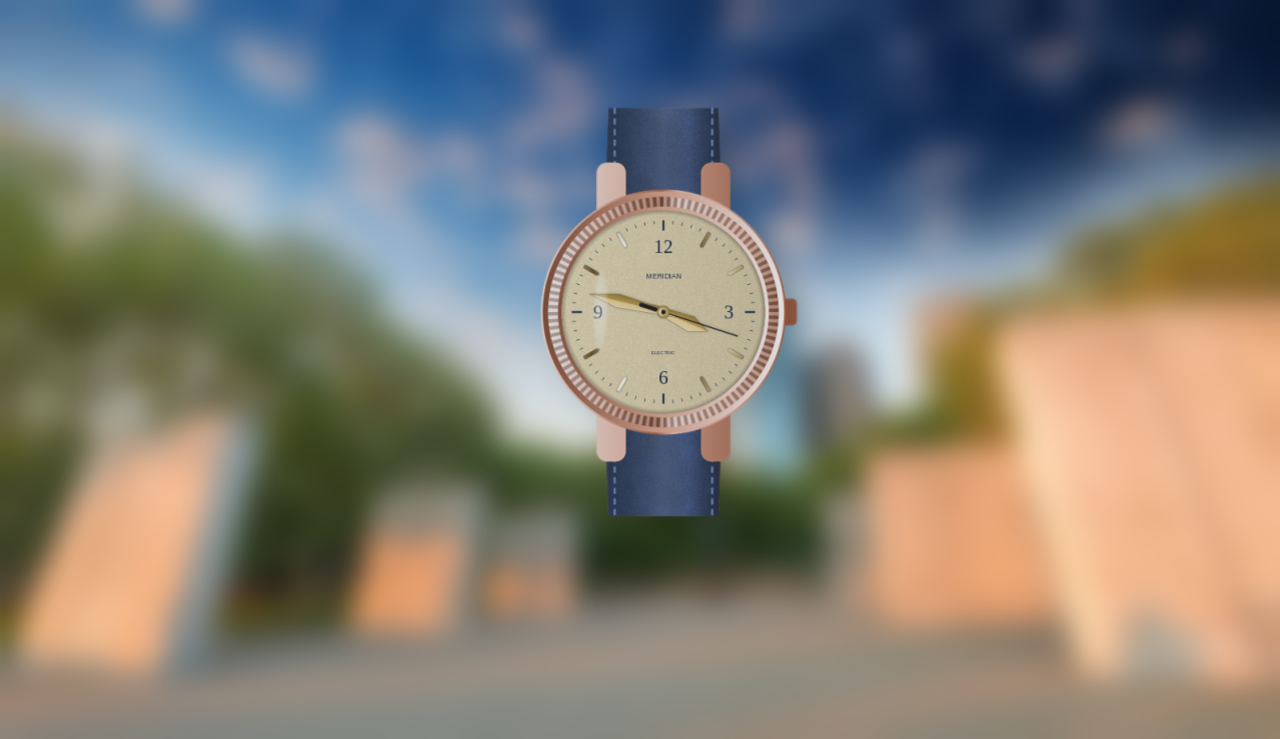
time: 3:47:18
